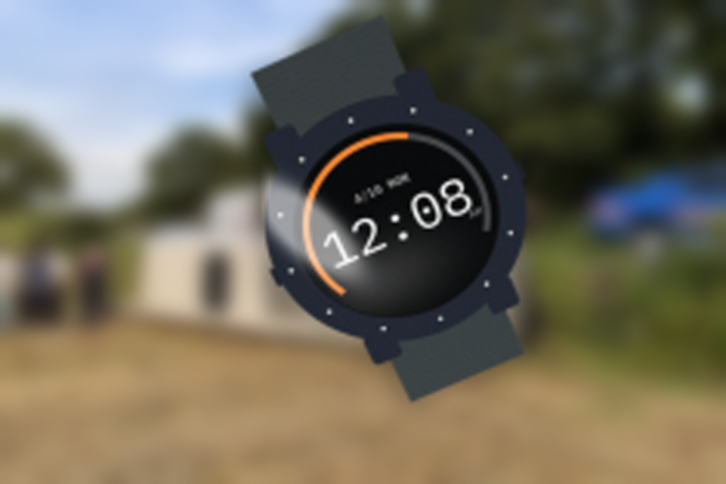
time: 12:08
